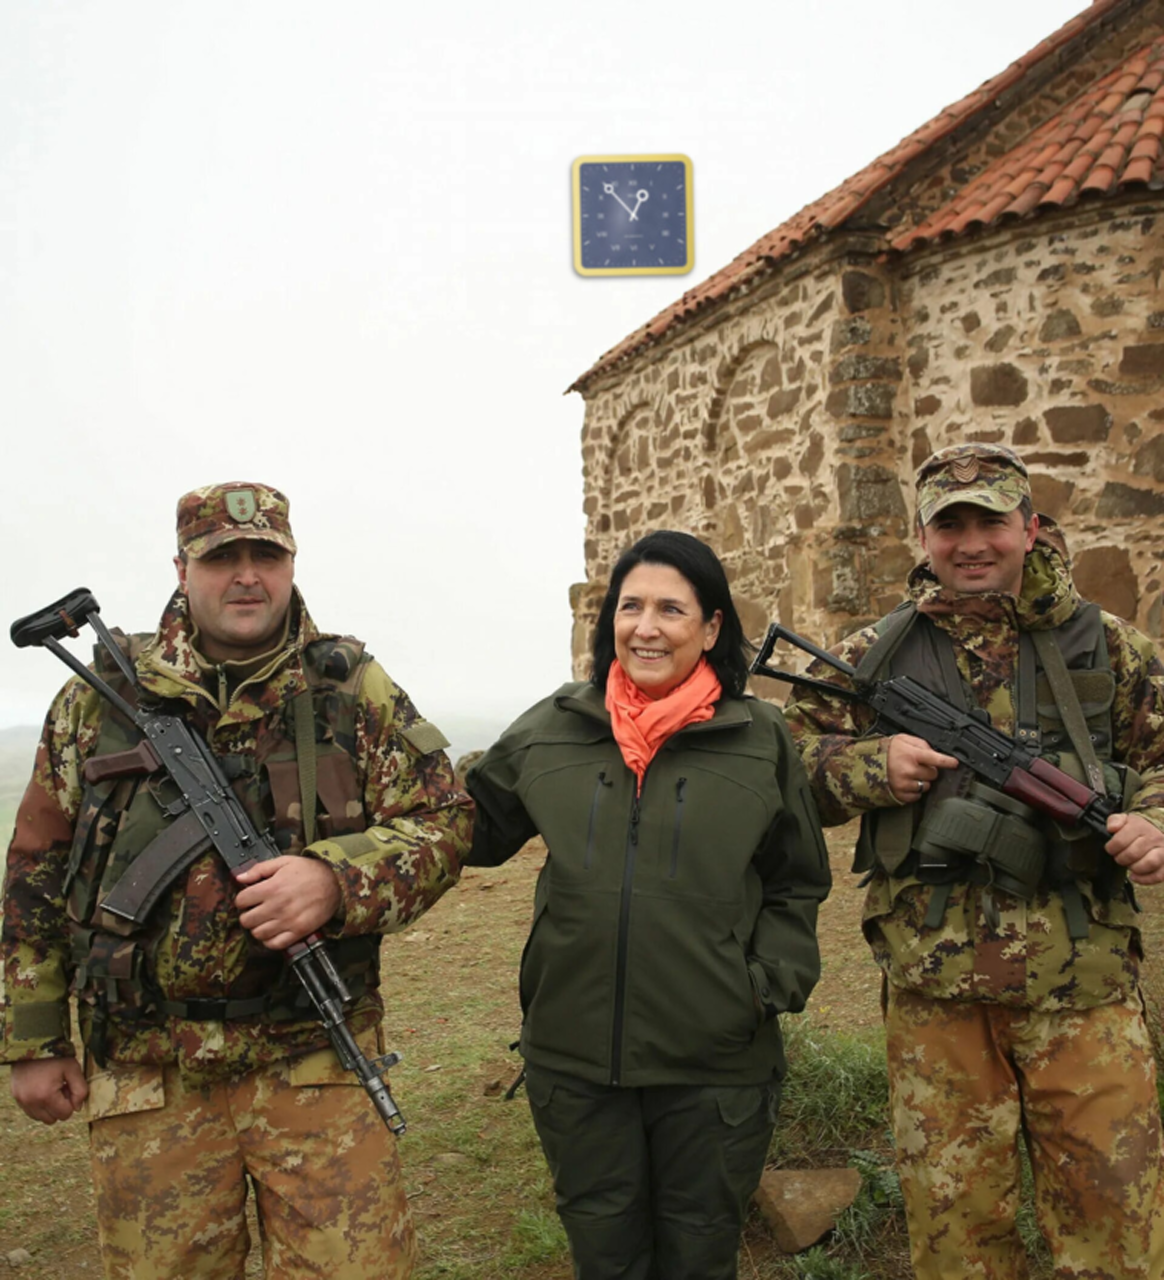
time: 12:53
